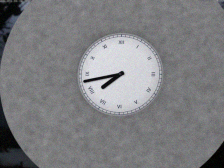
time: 7:43
